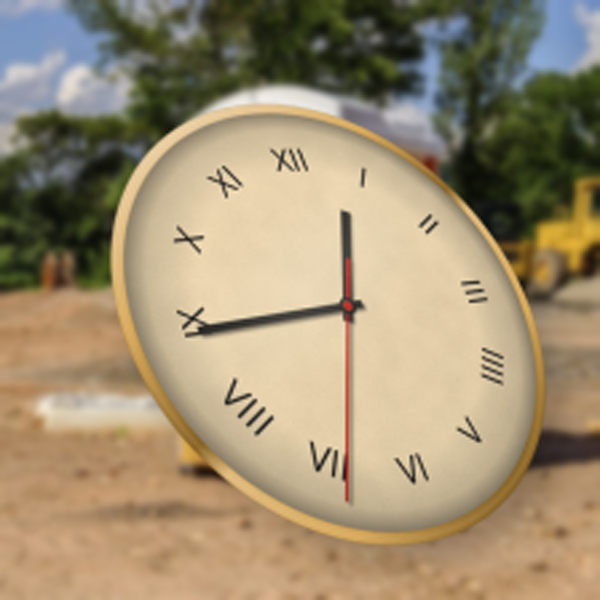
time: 12:44:34
